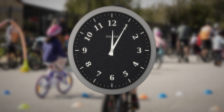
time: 12:05
